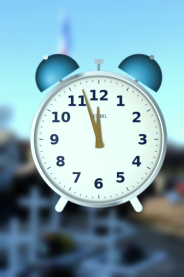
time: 11:57
